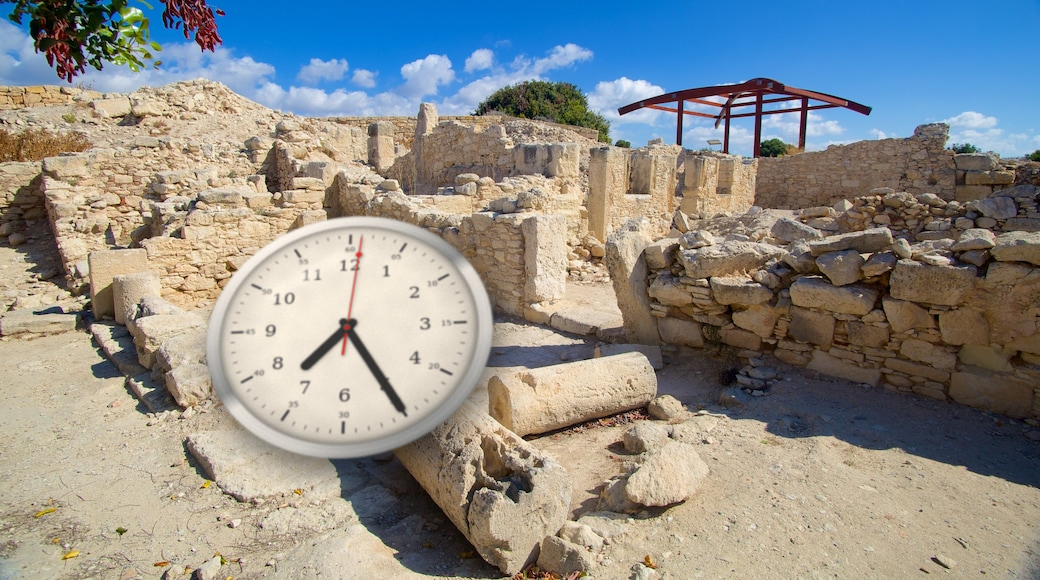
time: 7:25:01
